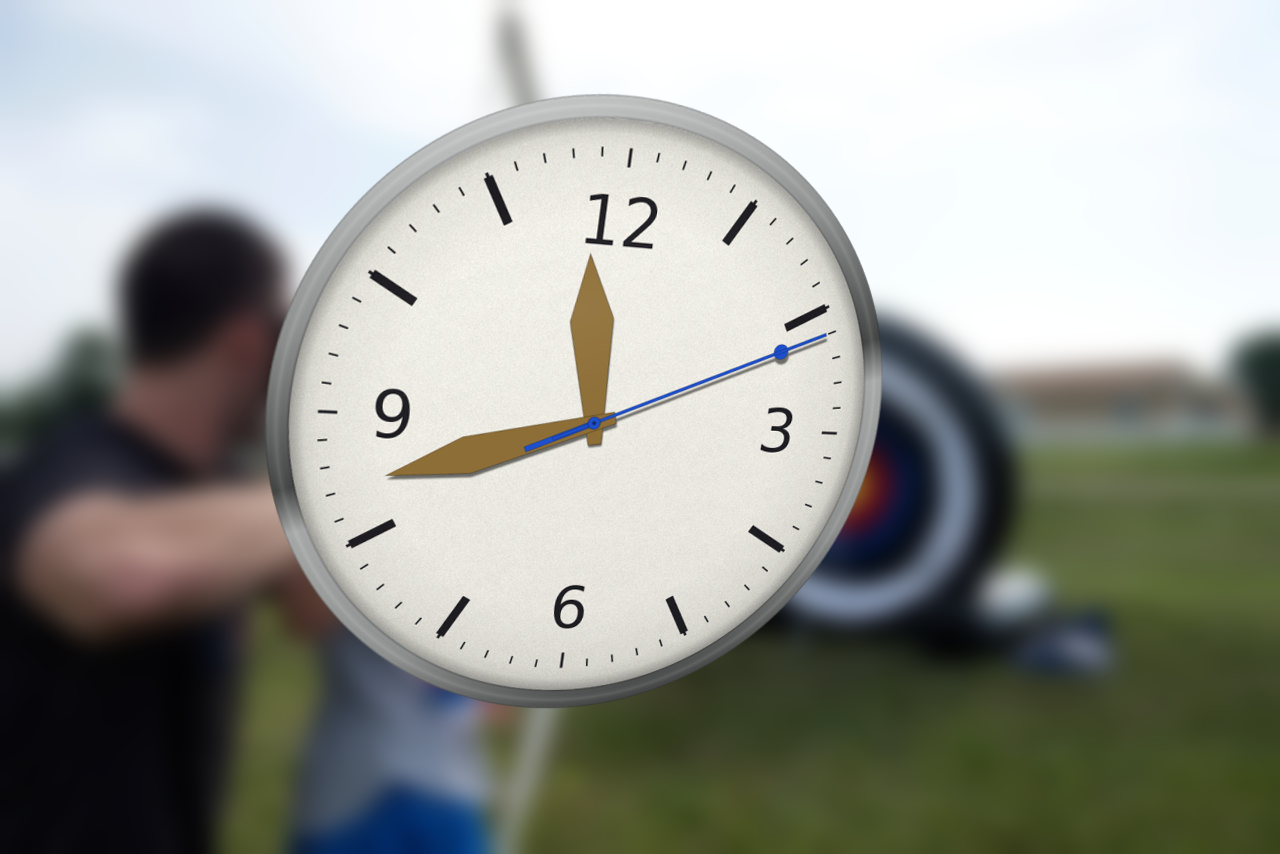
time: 11:42:11
